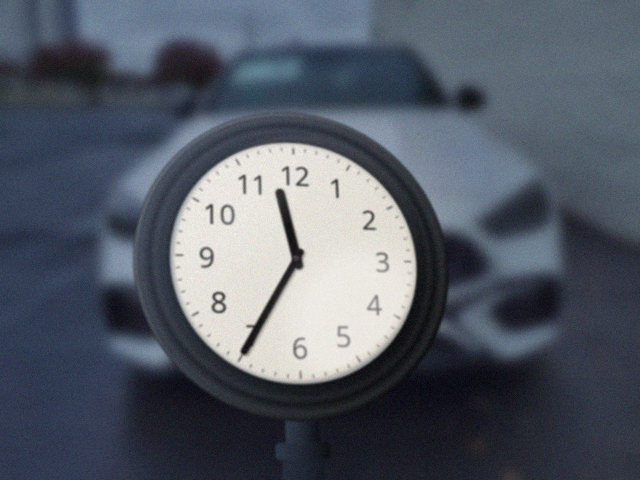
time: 11:35
